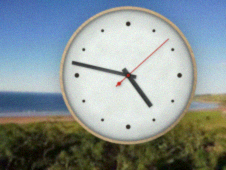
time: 4:47:08
